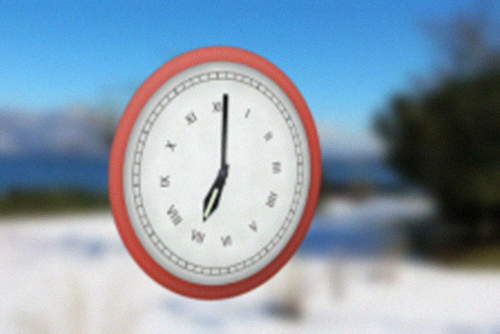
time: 7:01
